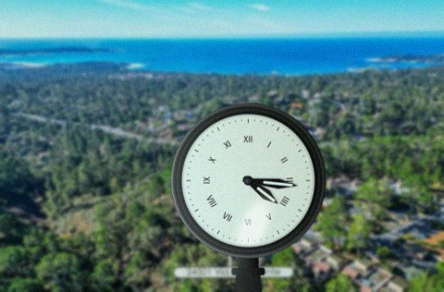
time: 4:16
